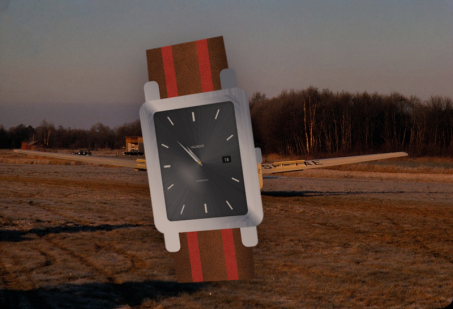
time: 10:53
